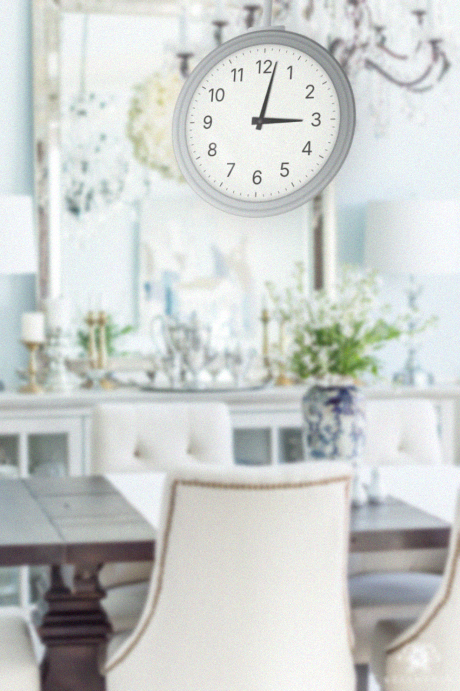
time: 3:02
